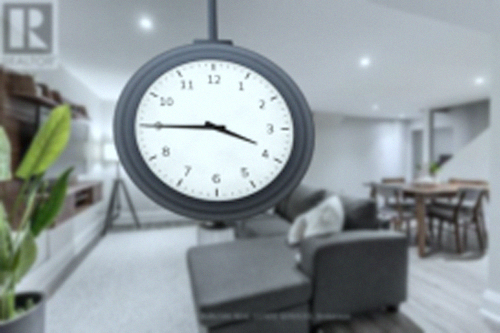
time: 3:45
